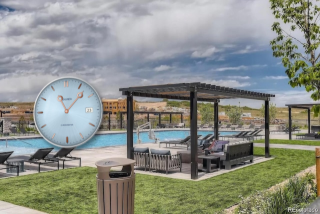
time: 11:07
